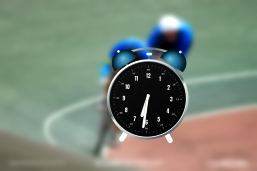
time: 6:31
